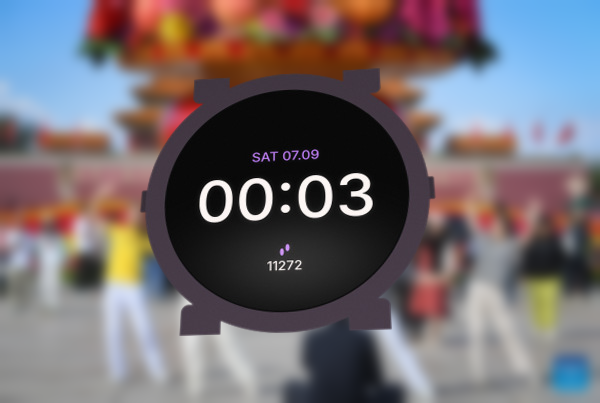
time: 0:03
